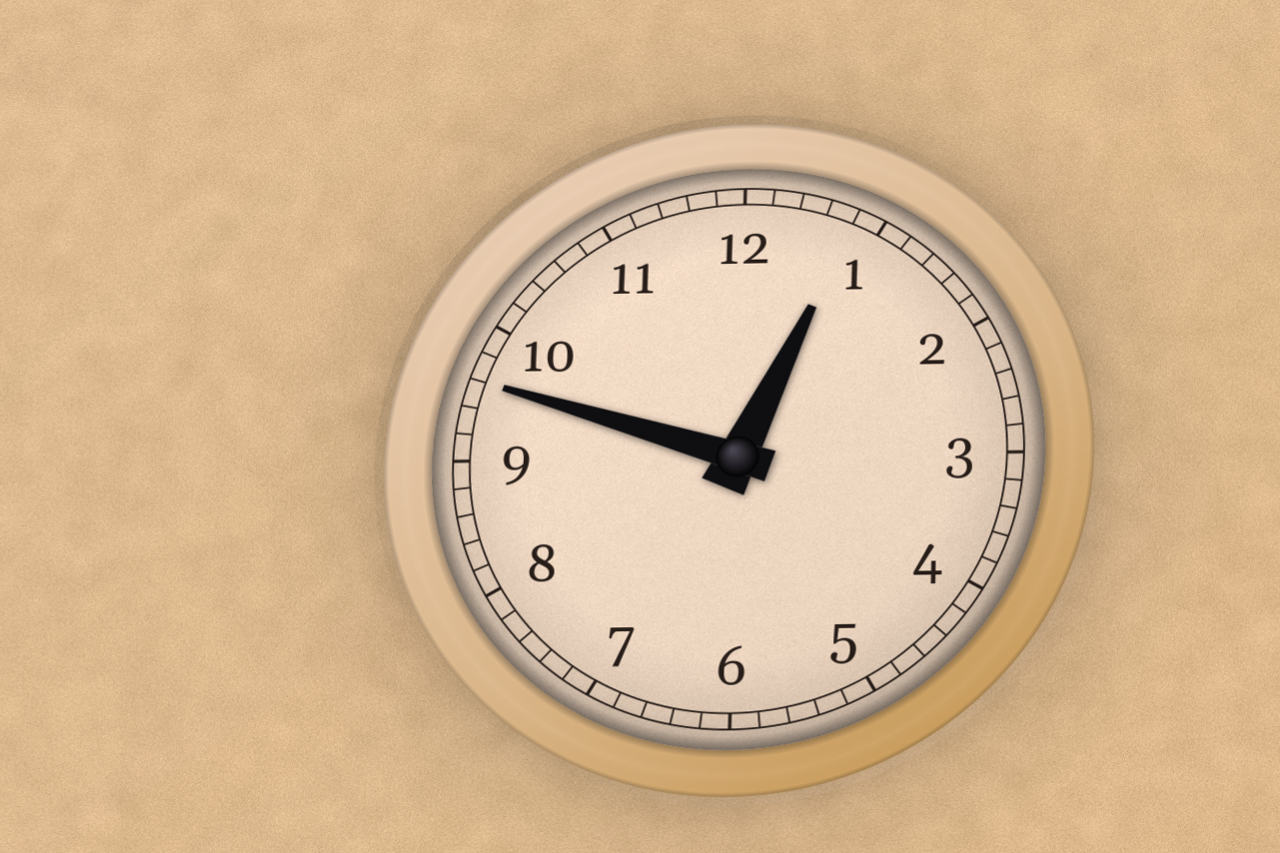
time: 12:48
